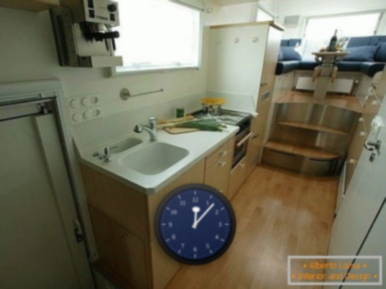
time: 12:07
